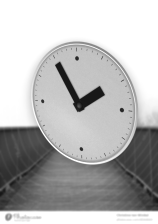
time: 1:55
